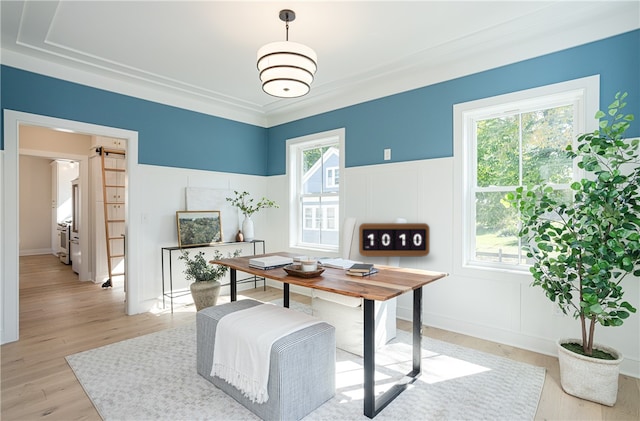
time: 10:10
